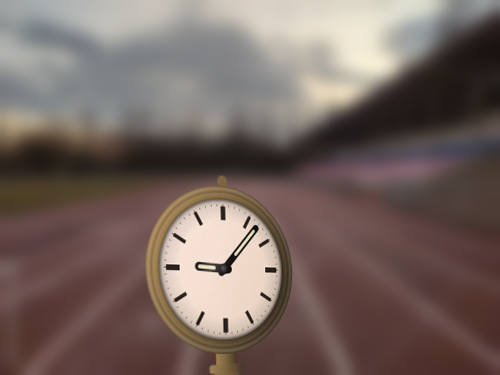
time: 9:07
